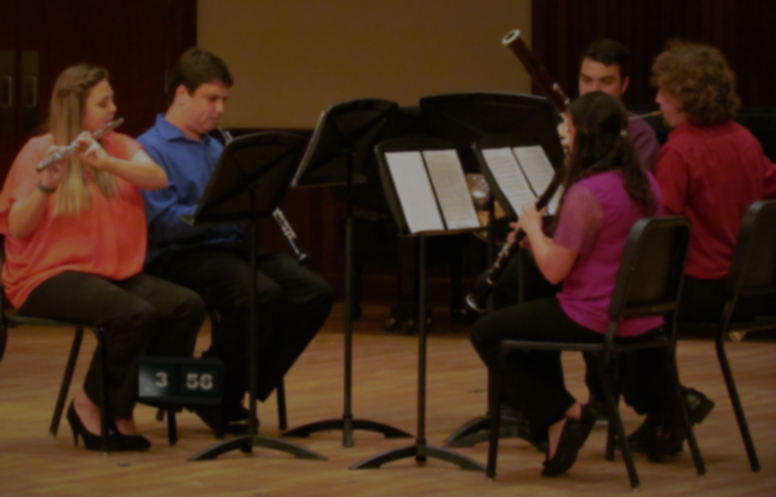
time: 3:56
